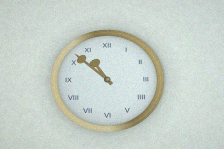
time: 10:52
